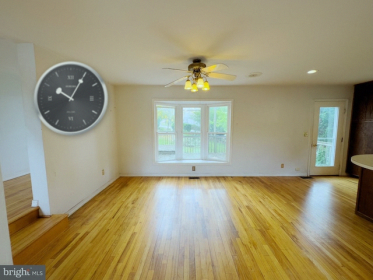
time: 10:05
